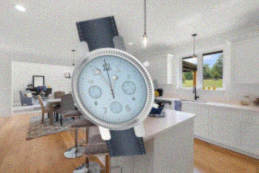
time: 12:56
